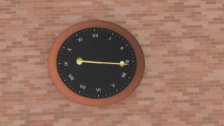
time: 9:16
